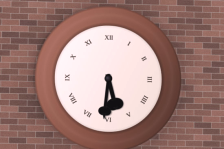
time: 5:31
